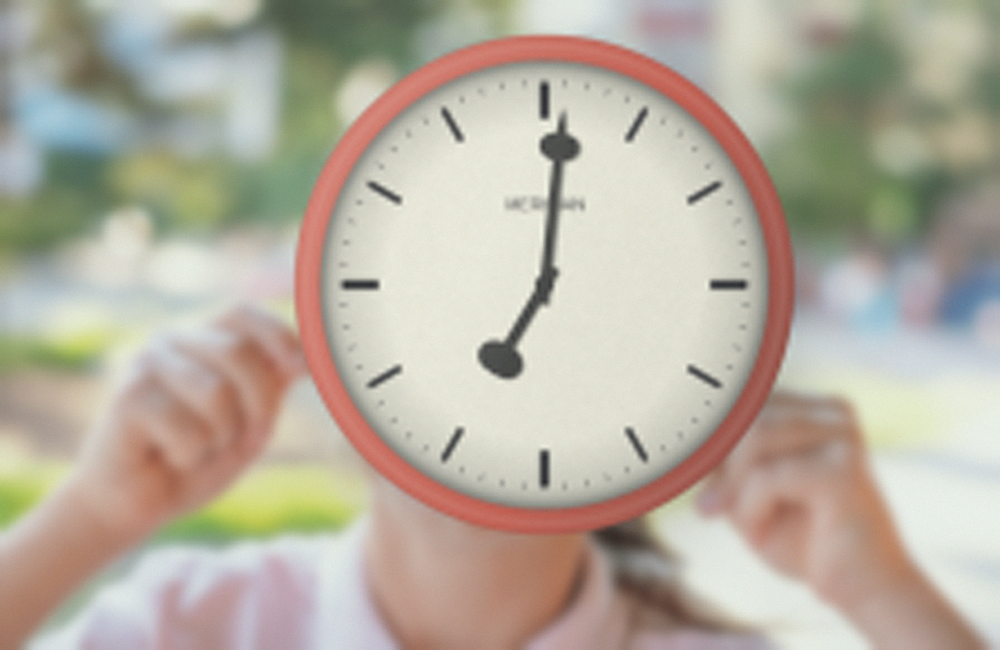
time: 7:01
